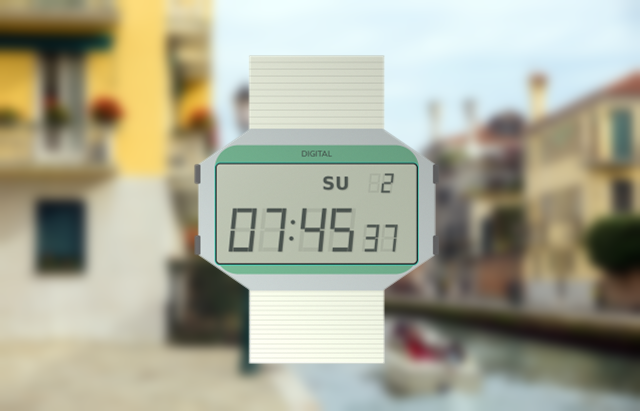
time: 7:45:37
